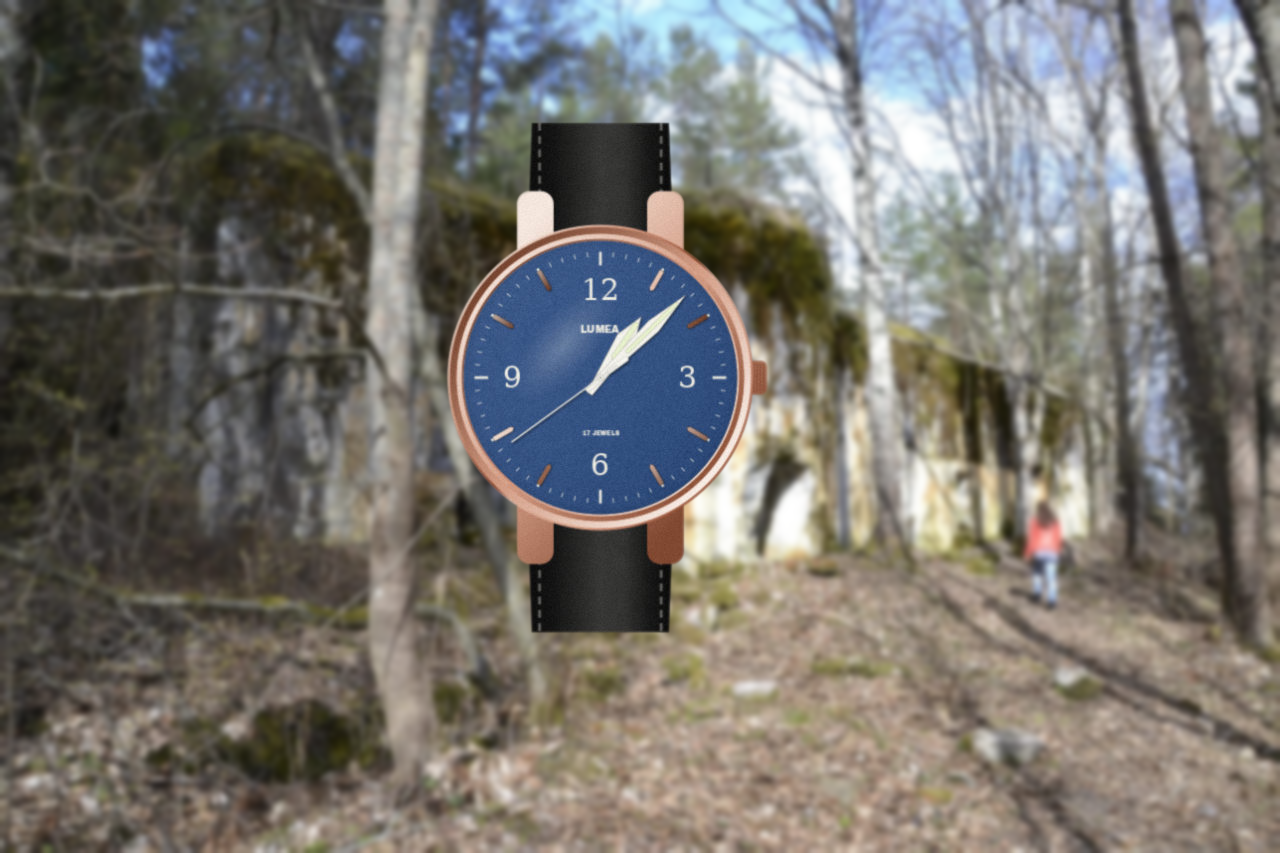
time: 1:07:39
